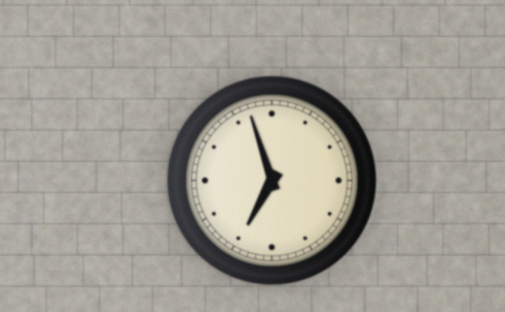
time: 6:57
